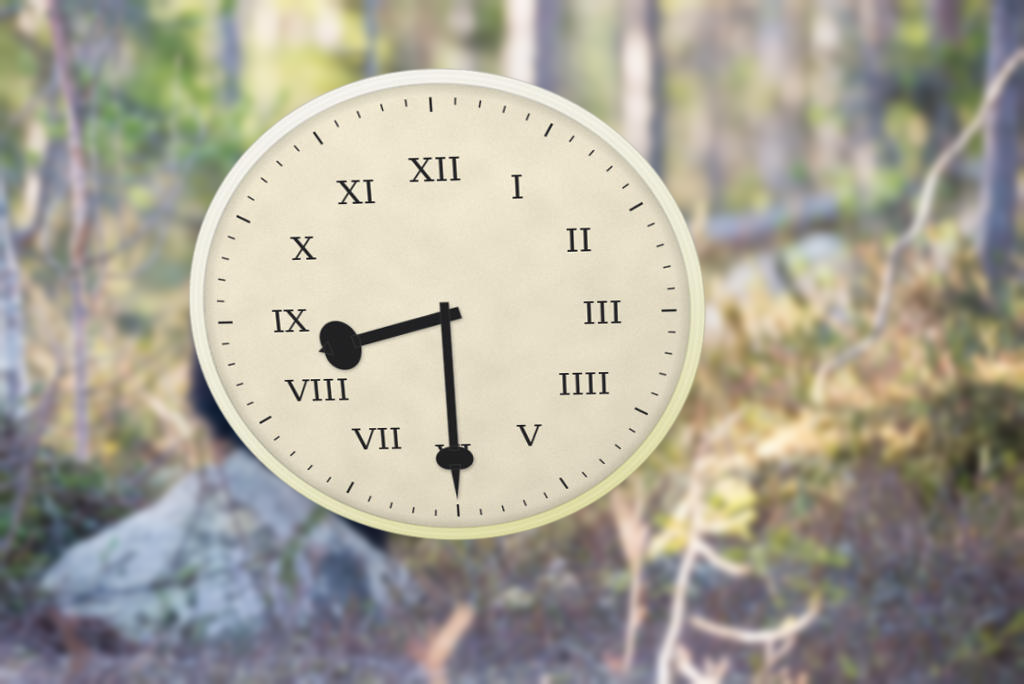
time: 8:30
